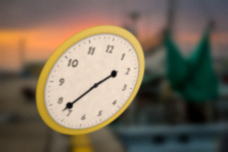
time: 1:37
